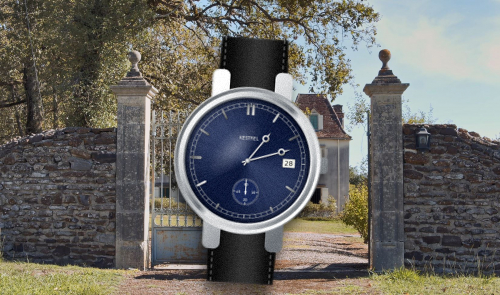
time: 1:12
